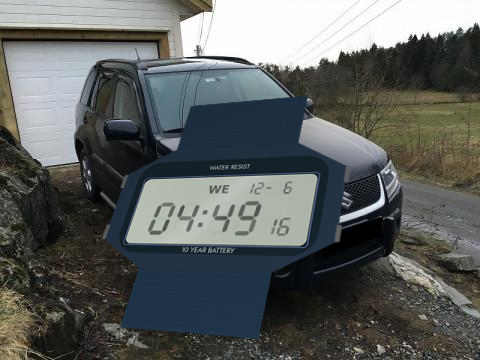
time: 4:49:16
